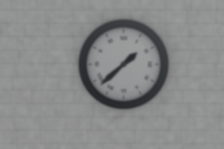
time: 1:38
